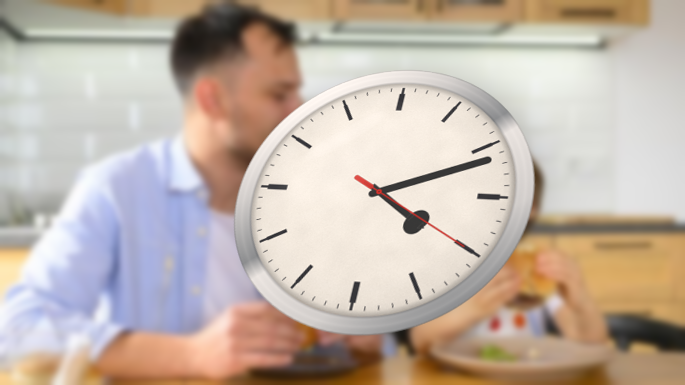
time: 4:11:20
